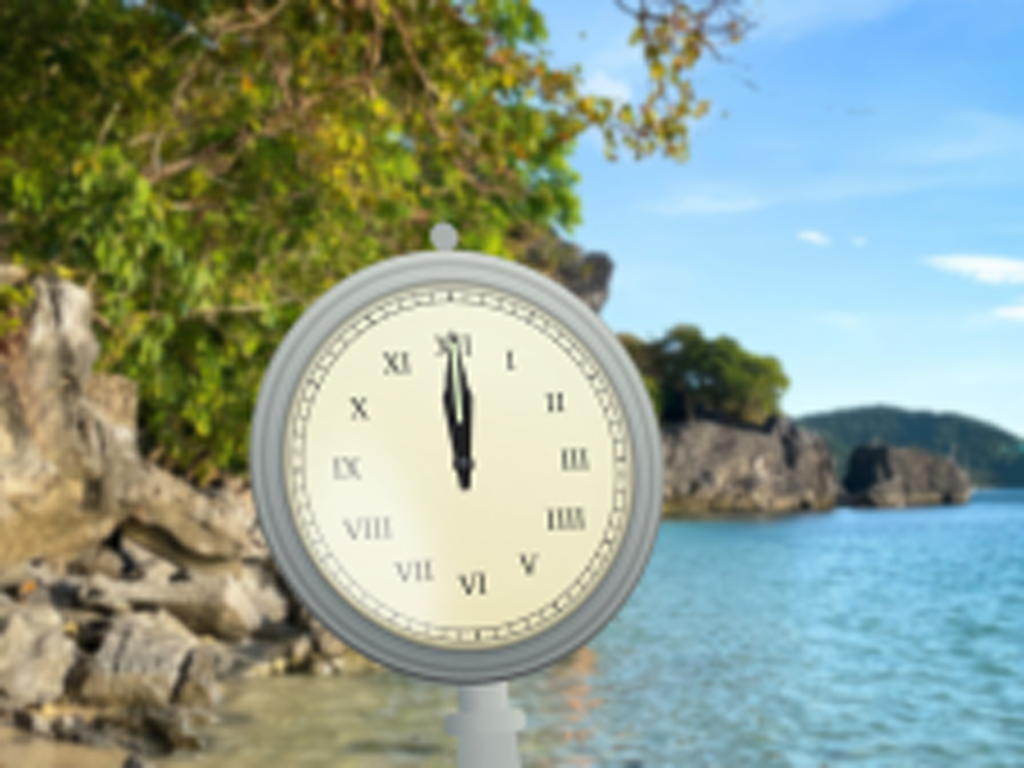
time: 12:00
